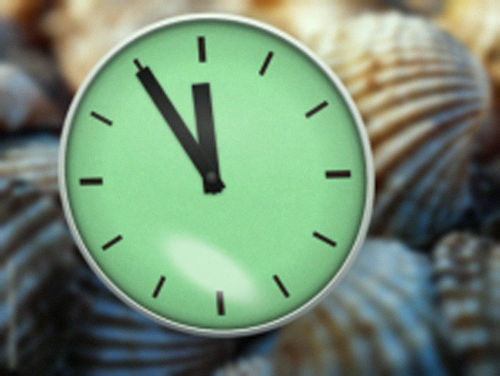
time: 11:55
